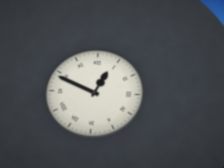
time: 12:49
